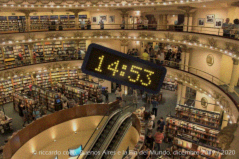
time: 14:53
